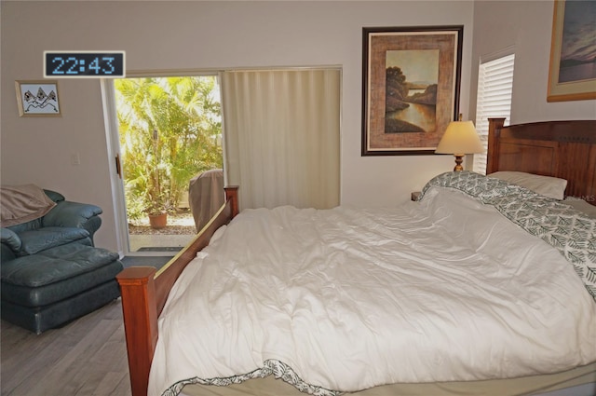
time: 22:43
